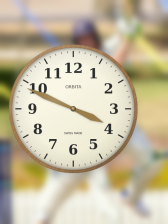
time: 3:49
